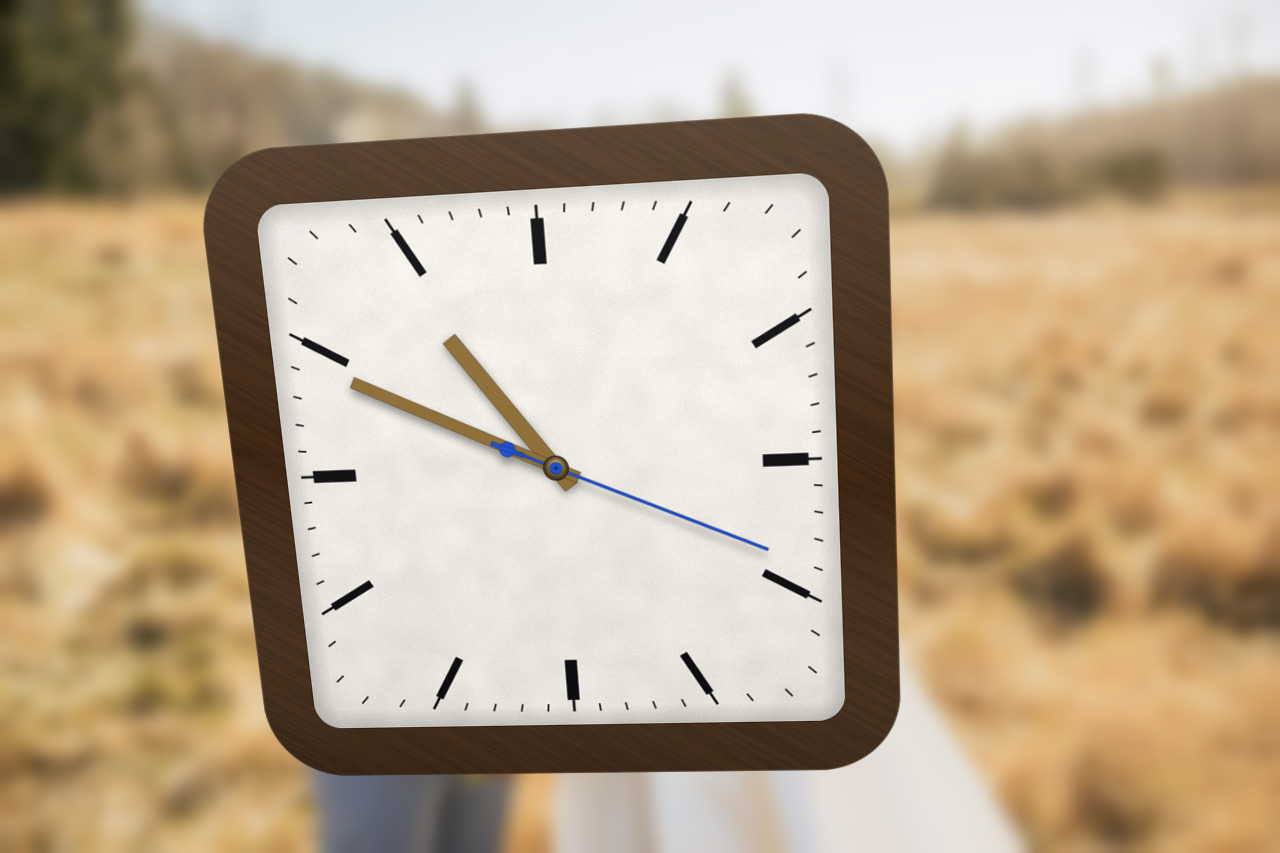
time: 10:49:19
